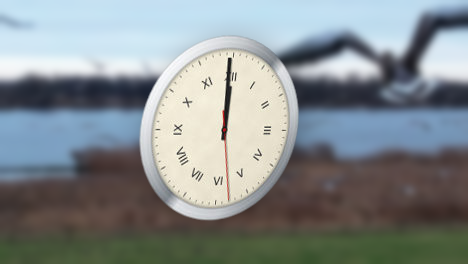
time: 11:59:28
